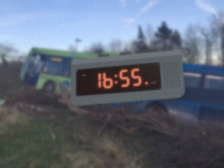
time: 16:55
